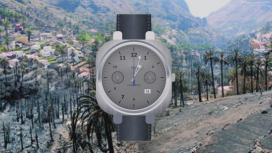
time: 1:03
